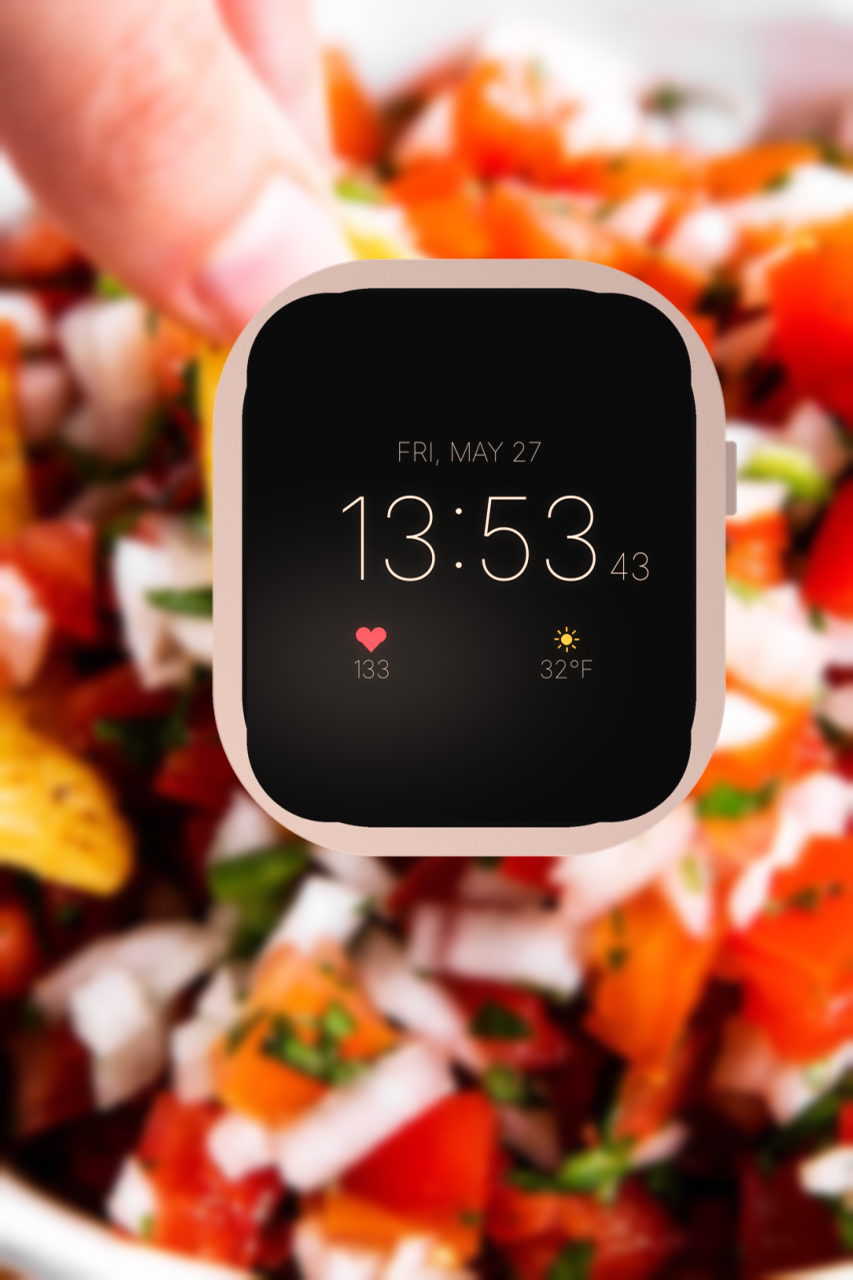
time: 13:53:43
